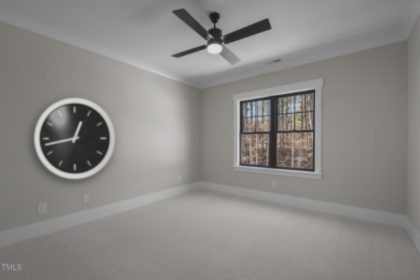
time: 12:43
